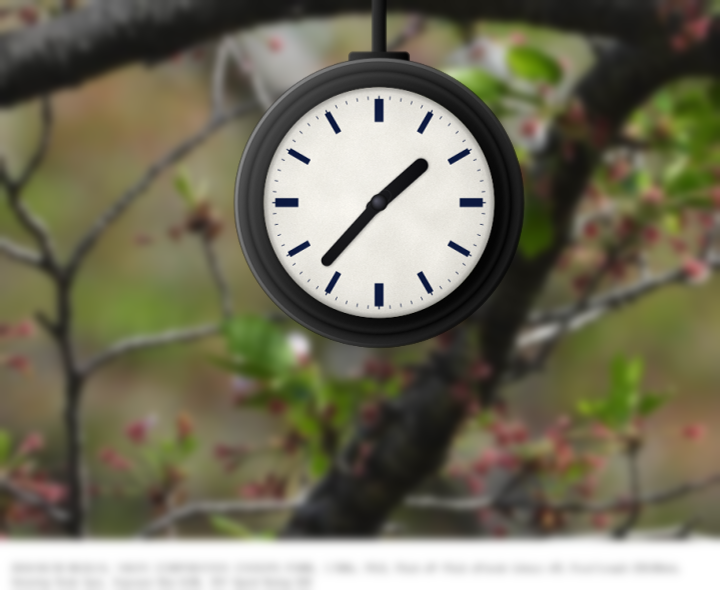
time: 1:37
